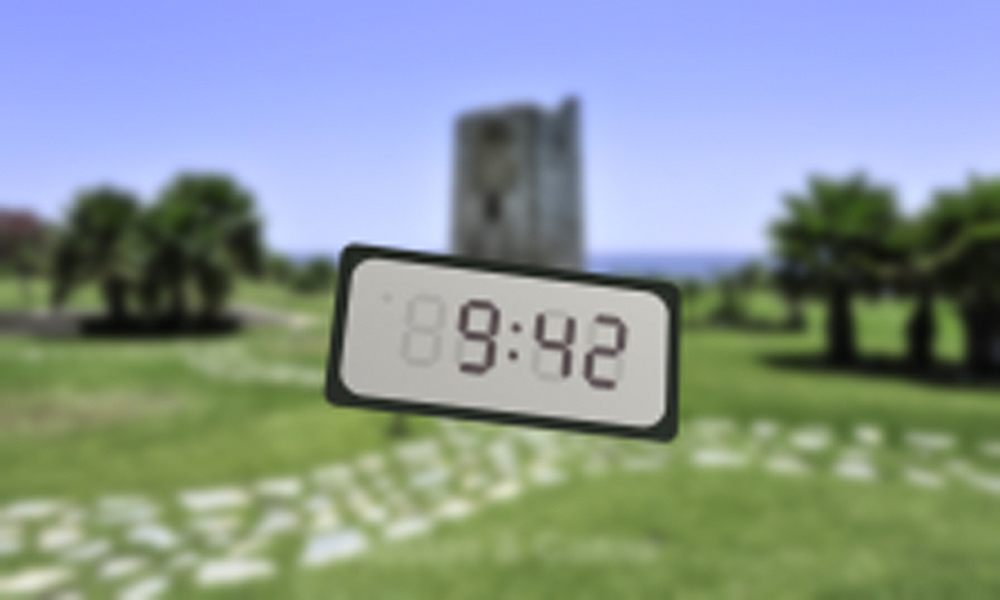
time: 9:42
